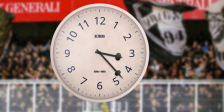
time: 3:23
